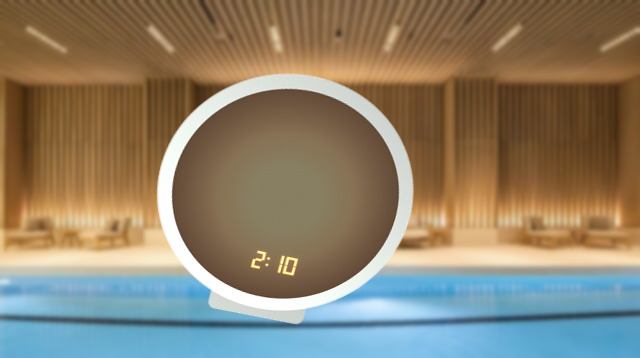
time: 2:10
